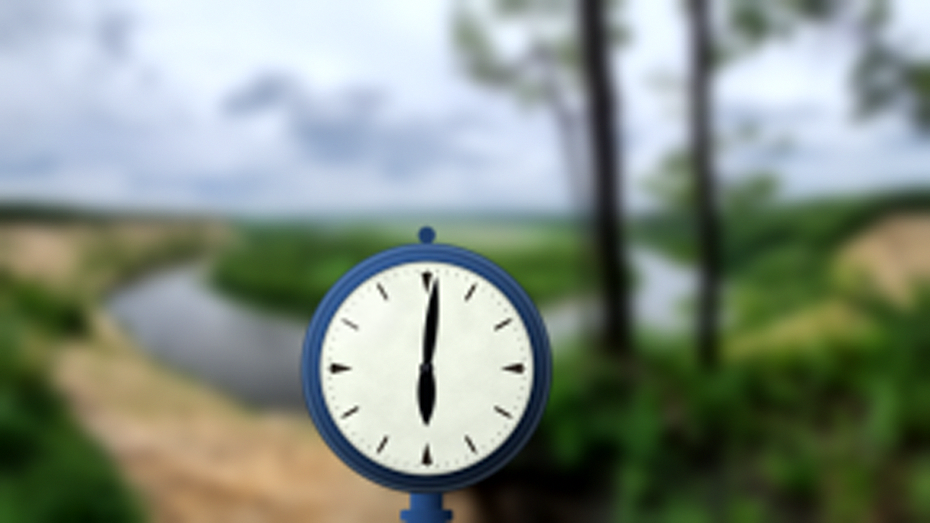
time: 6:01
